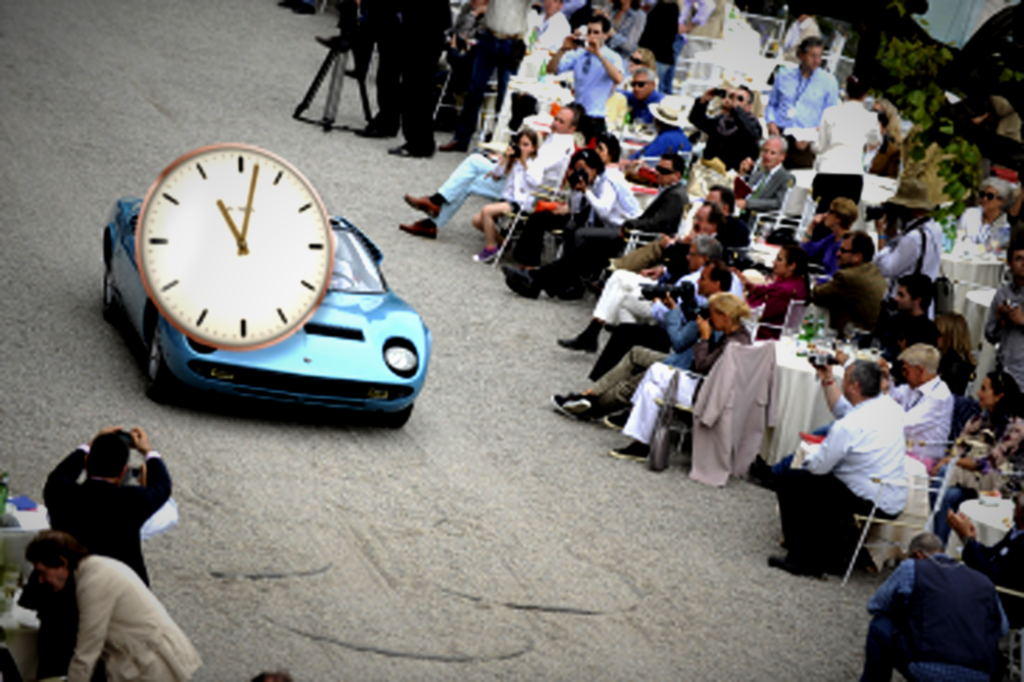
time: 11:02
